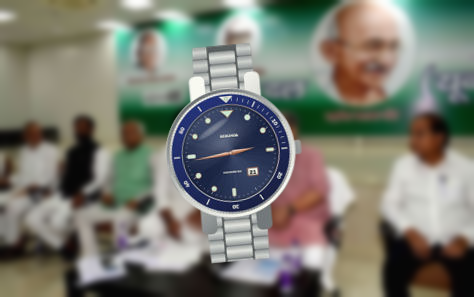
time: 2:44
